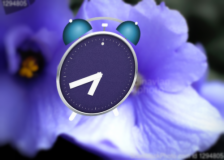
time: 6:42
